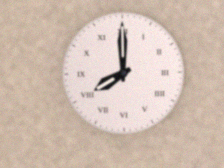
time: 8:00
